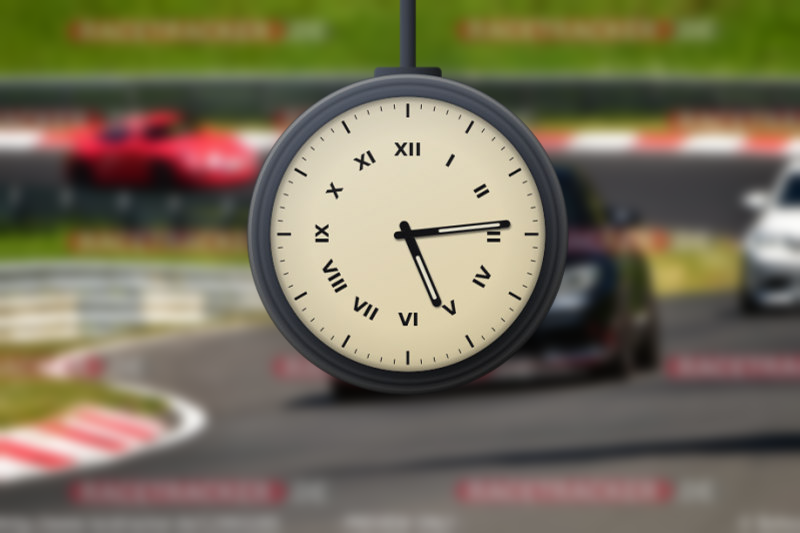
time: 5:14
